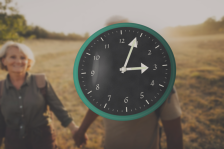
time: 3:04
